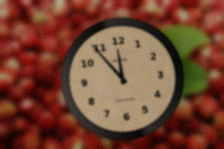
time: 11:54
